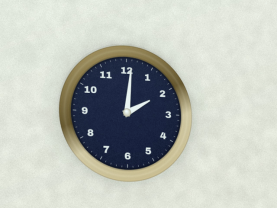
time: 2:01
